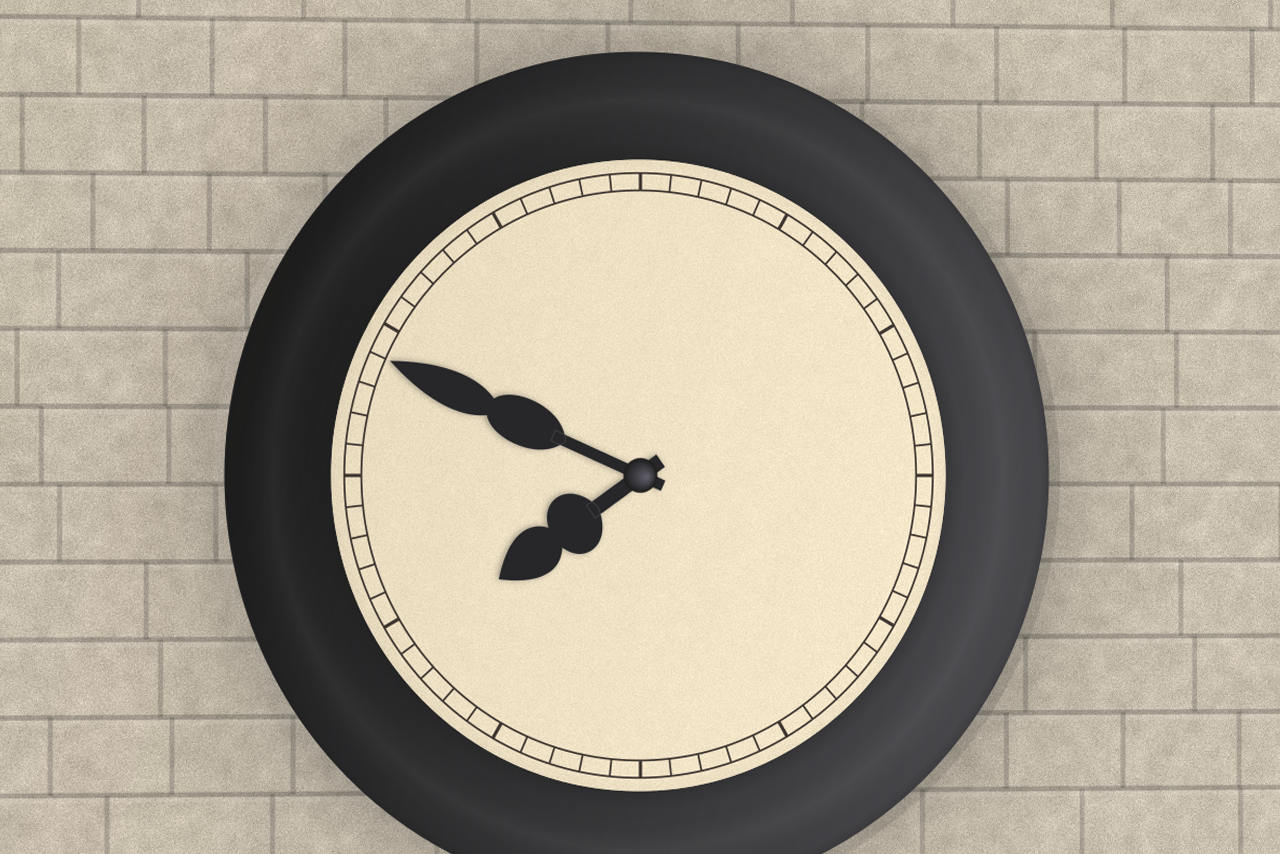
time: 7:49
